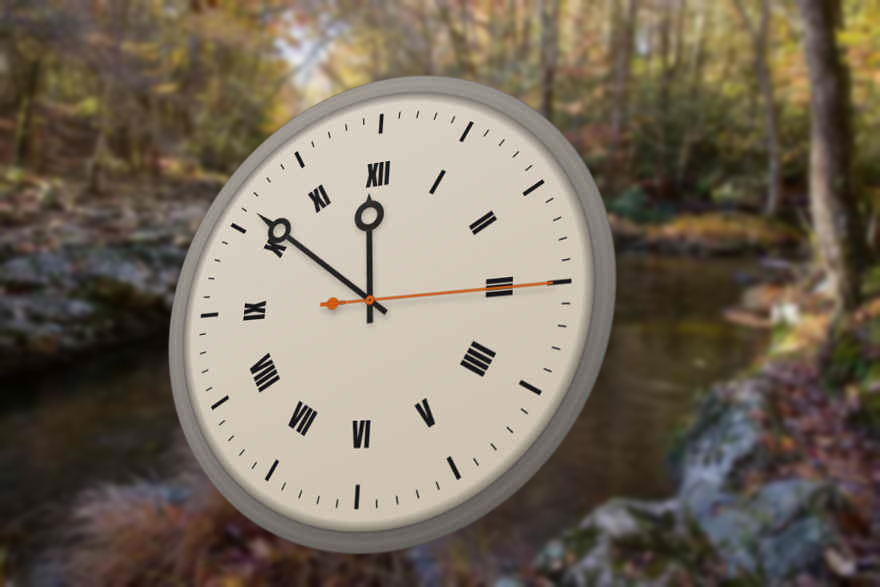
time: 11:51:15
